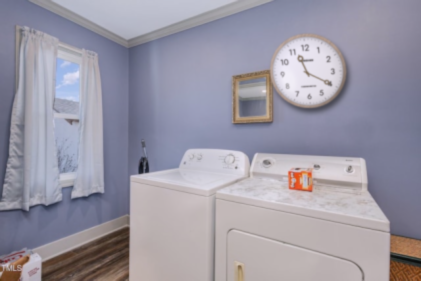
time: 11:20
